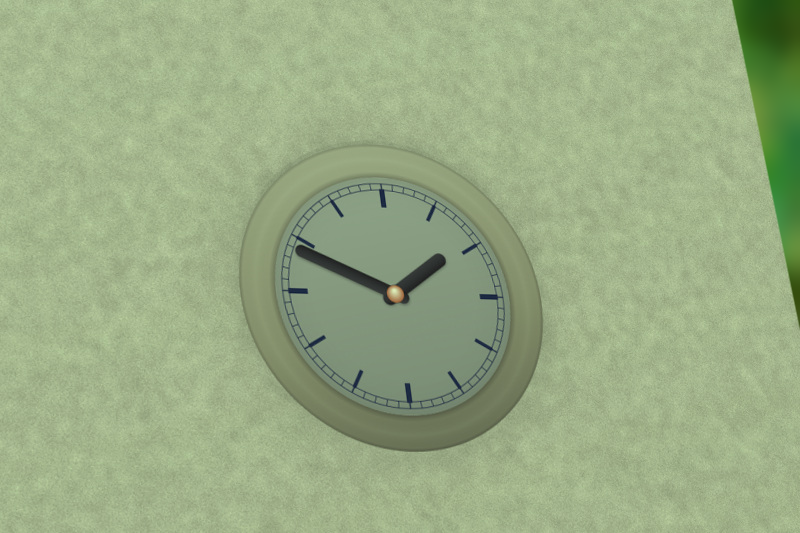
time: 1:49
